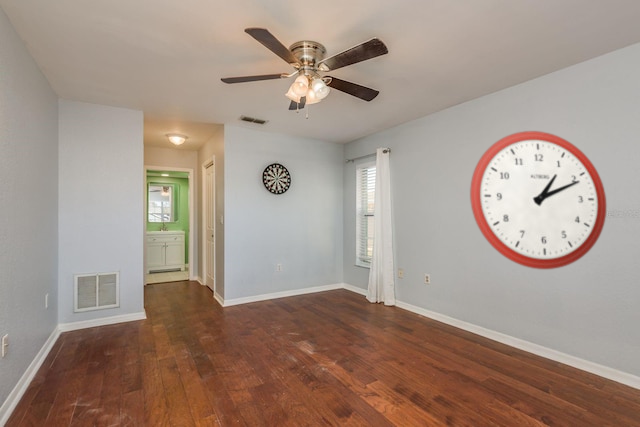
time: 1:11
